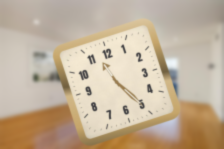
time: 11:25
